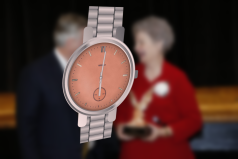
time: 6:01
